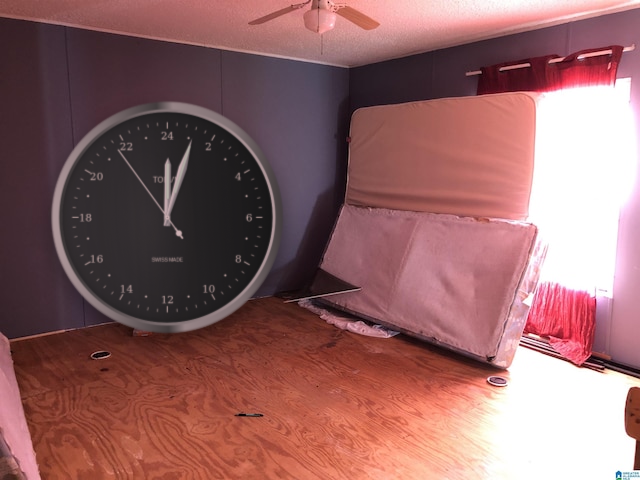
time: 0:02:54
